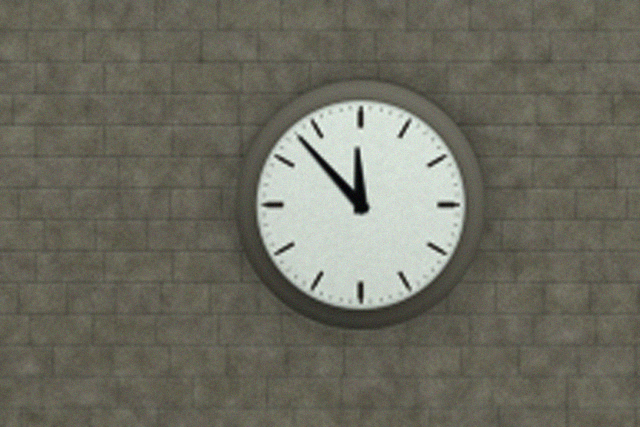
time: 11:53
